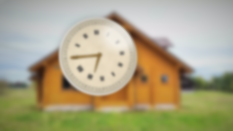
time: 6:45
